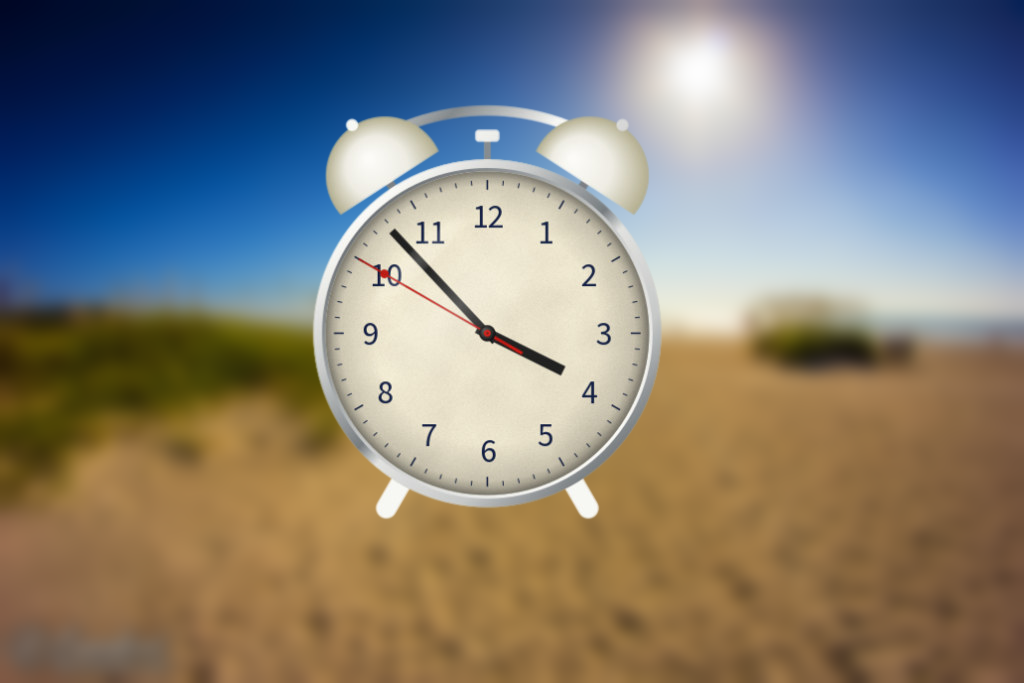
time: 3:52:50
